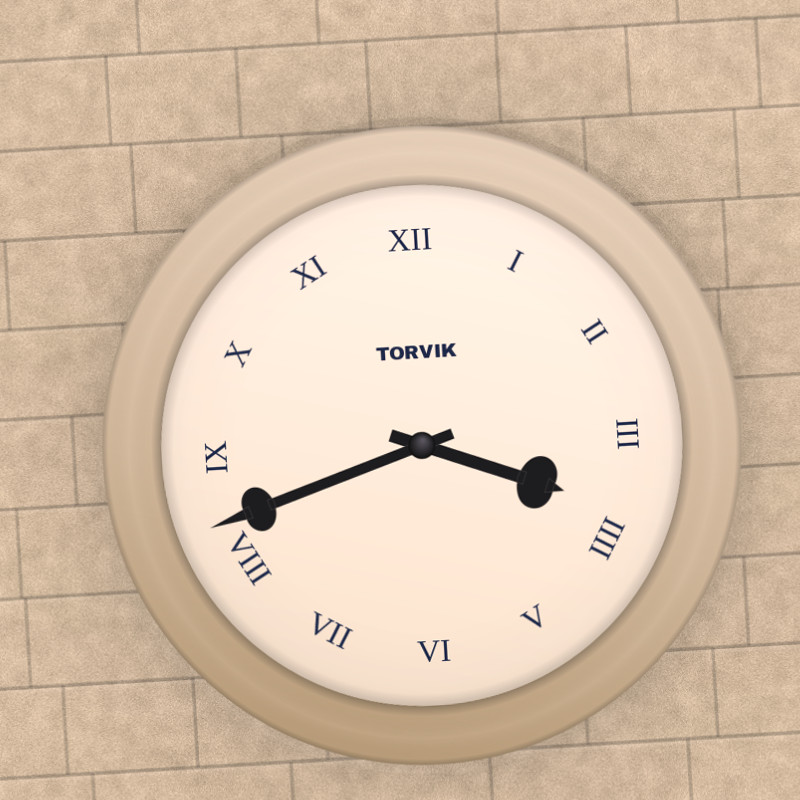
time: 3:42
